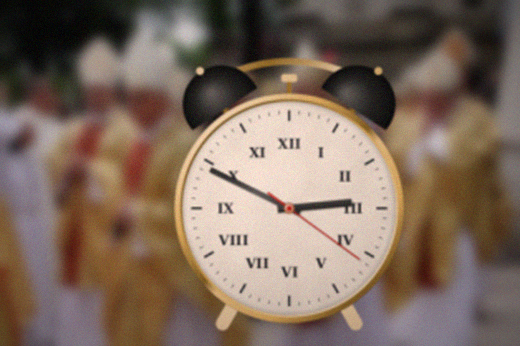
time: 2:49:21
